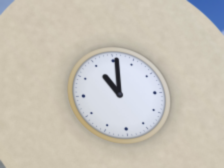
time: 11:01
